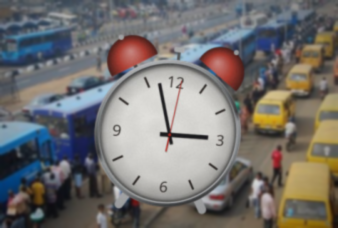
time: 2:57:01
